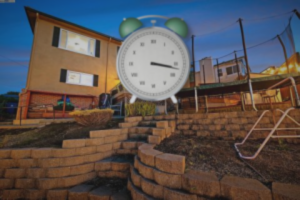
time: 3:17
